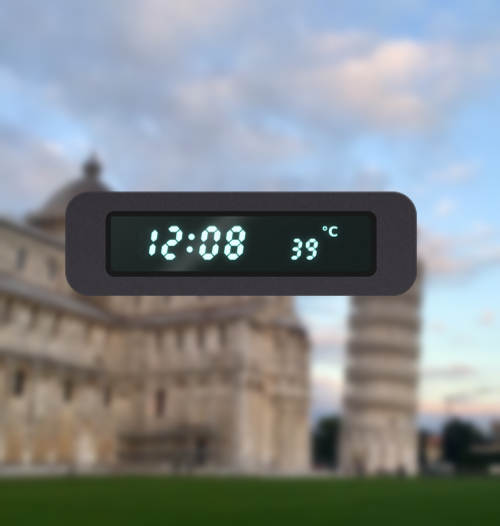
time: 12:08
